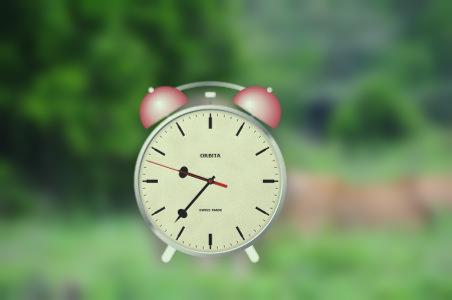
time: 9:36:48
